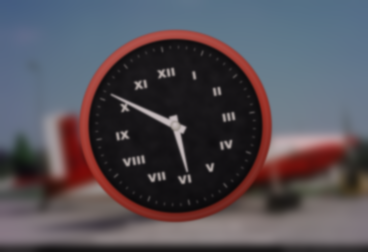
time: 5:51
